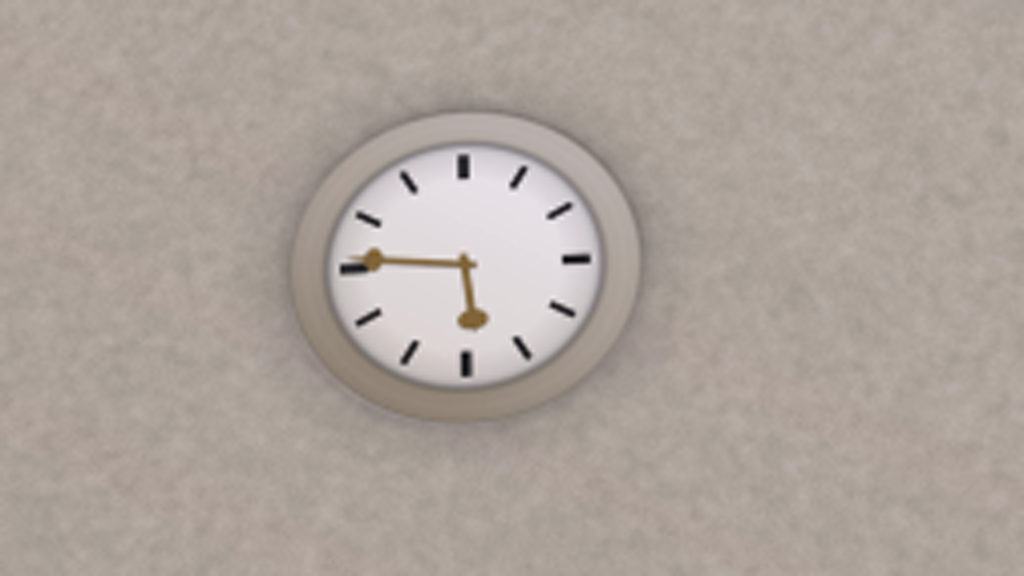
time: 5:46
